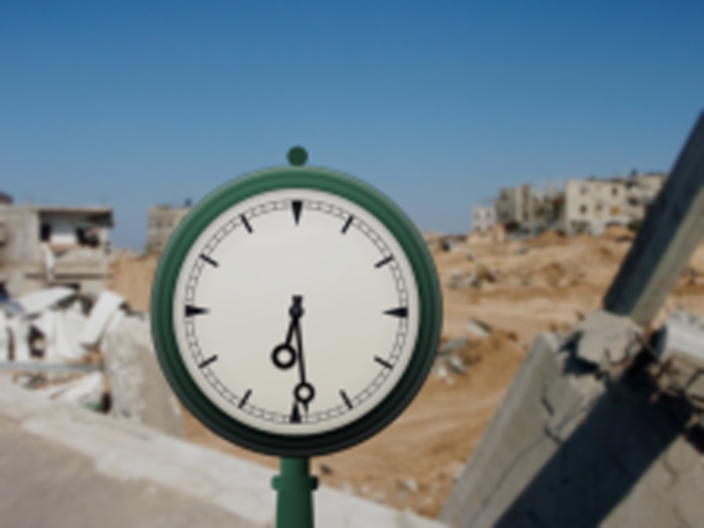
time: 6:29
